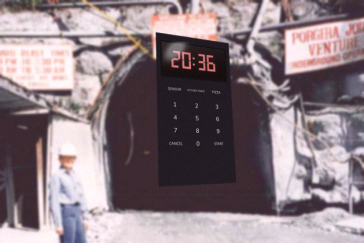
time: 20:36
